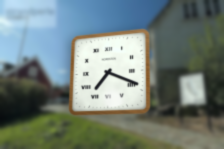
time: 7:19
